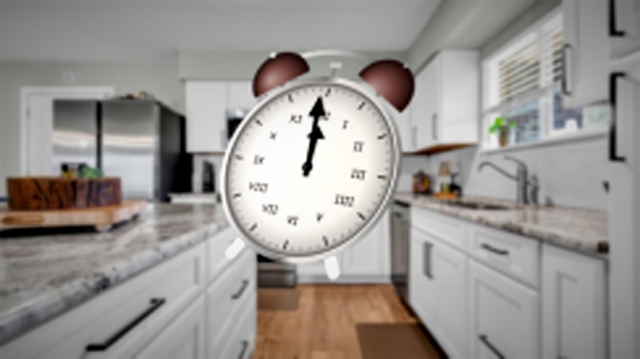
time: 11:59
